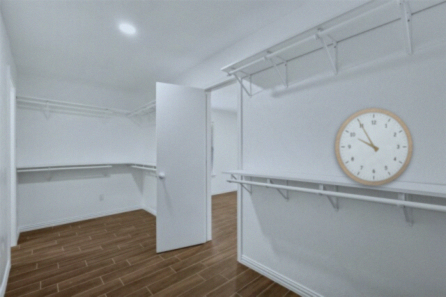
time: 9:55
